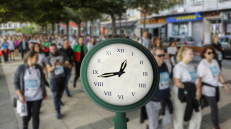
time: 12:43
